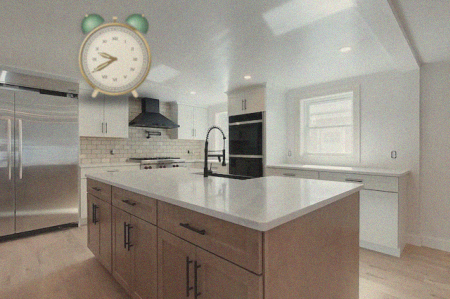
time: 9:40
